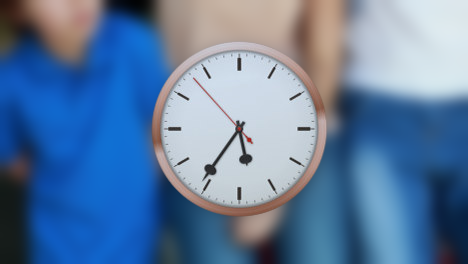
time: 5:35:53
